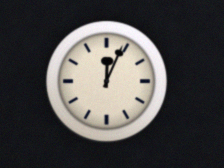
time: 12:04
